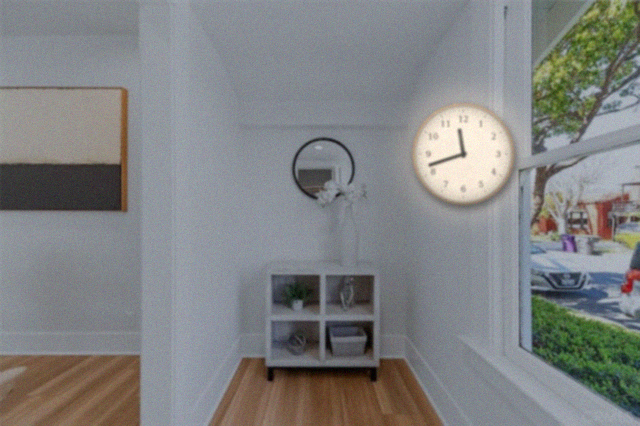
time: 11:42
